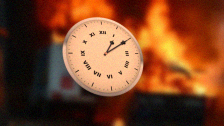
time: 1:10
